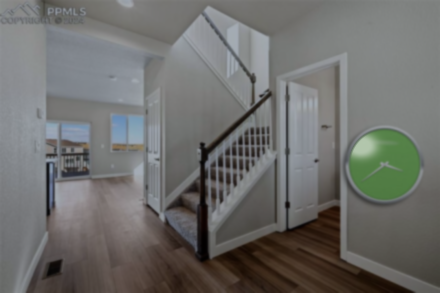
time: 3:39
